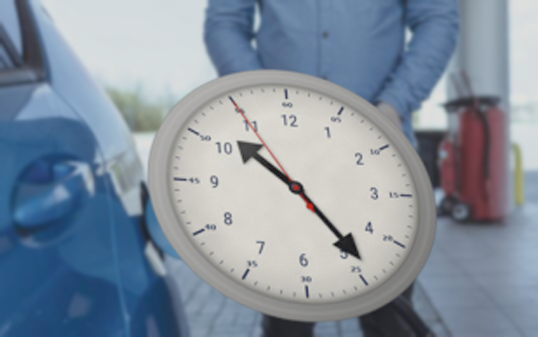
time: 10:23:55
